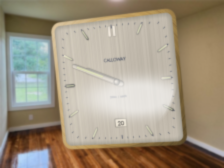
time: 9:49
